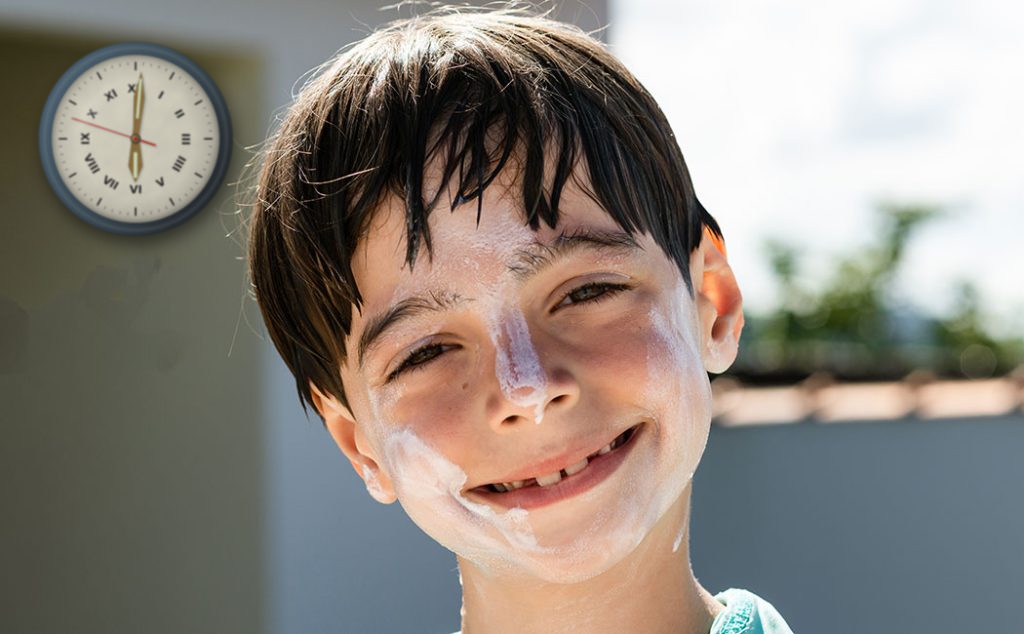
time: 6:00:48
